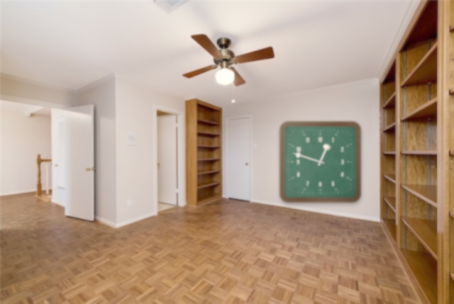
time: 12:48
